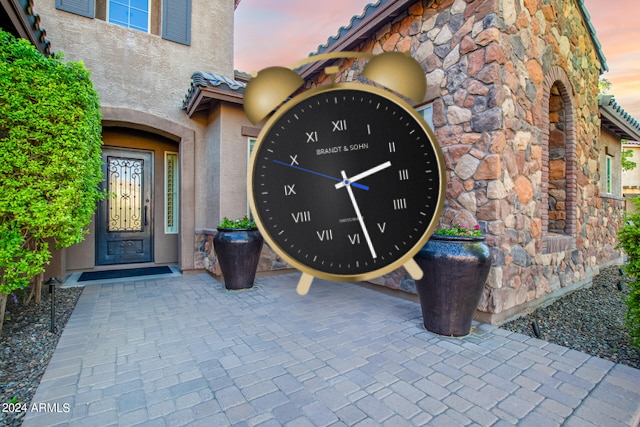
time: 2:27:49
